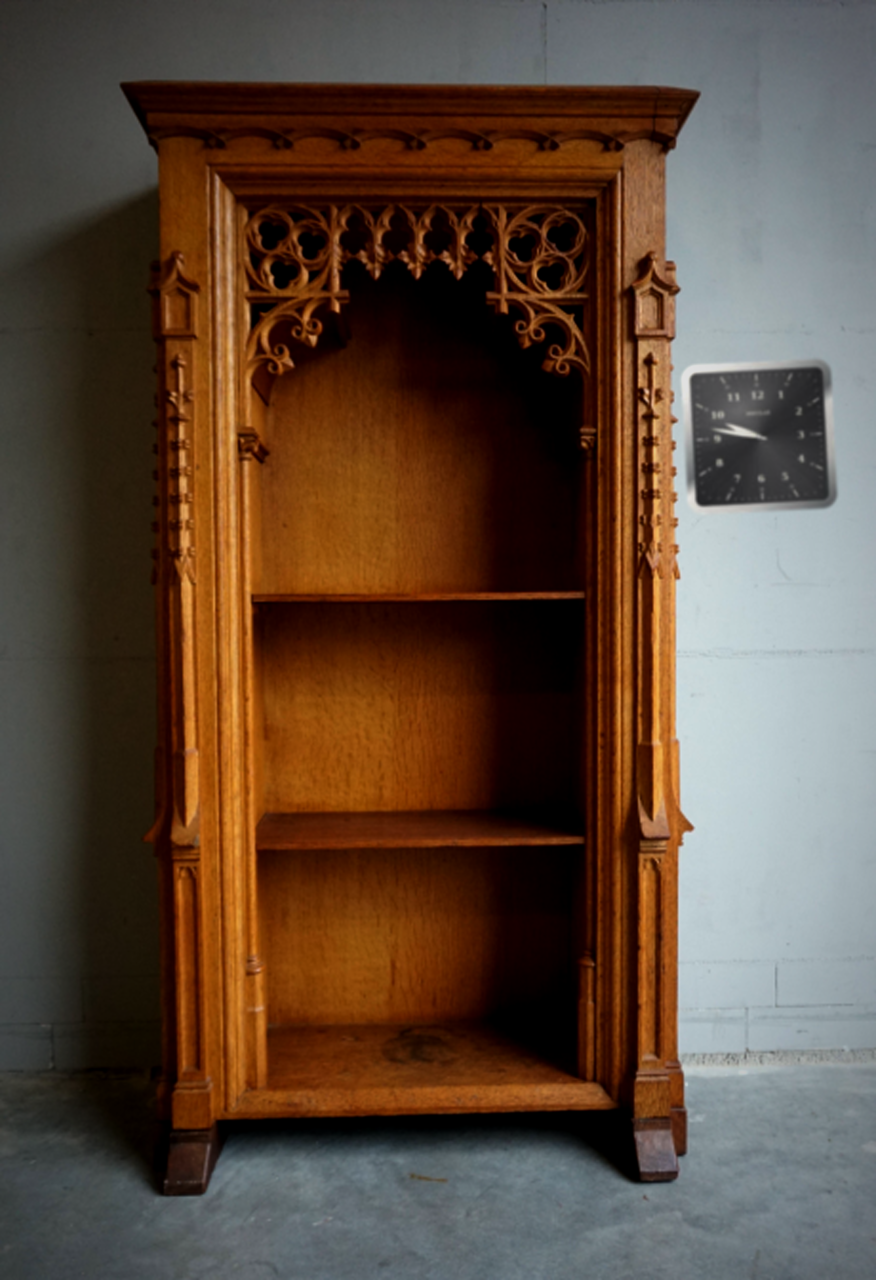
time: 9:47
